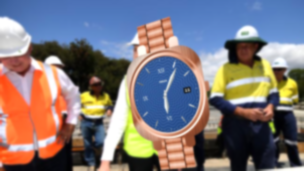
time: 6:06
